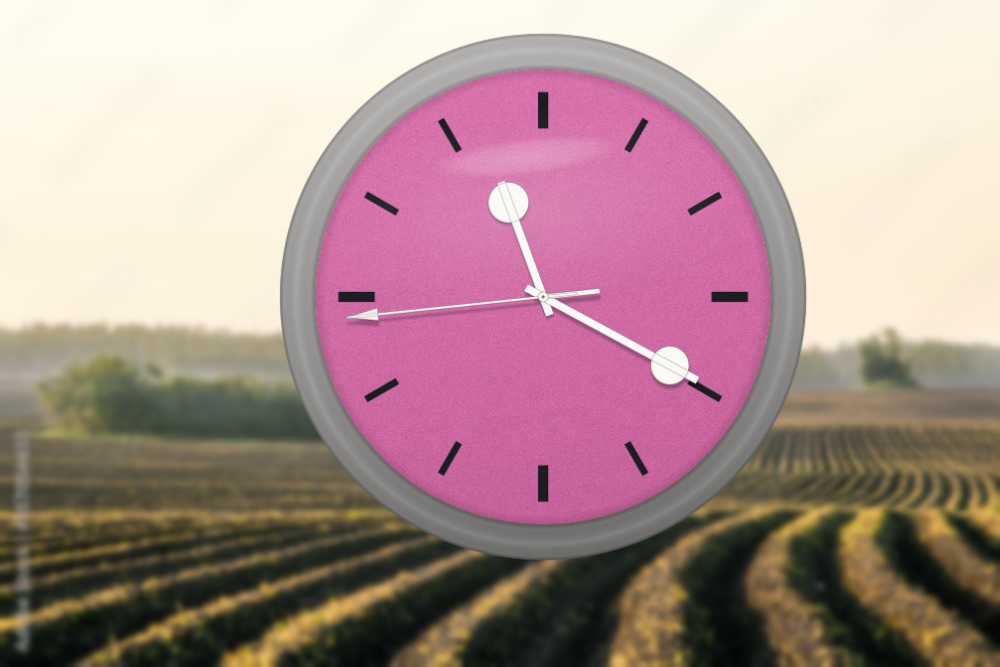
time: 11:19:44
